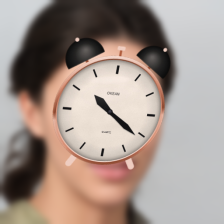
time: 10:21
